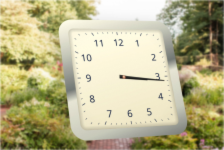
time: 3:16
